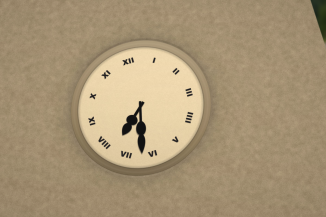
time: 7:32
